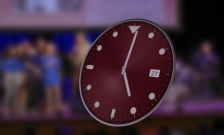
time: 5:01
